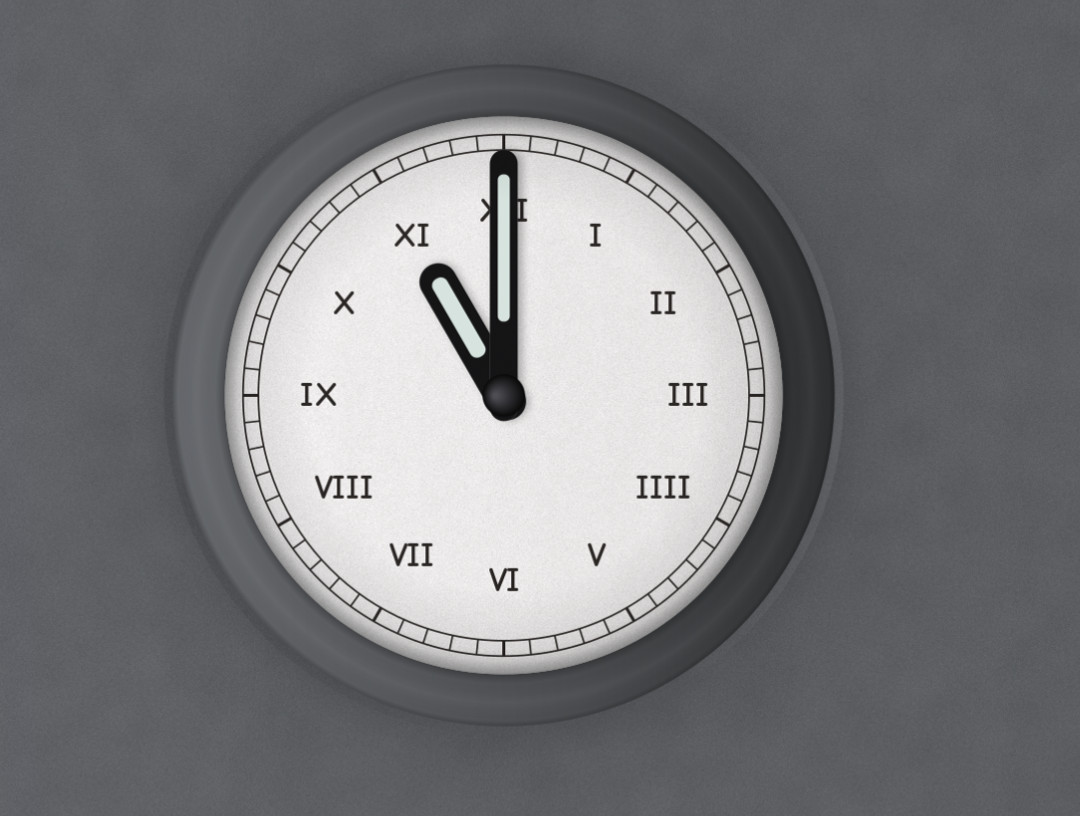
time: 11:00
